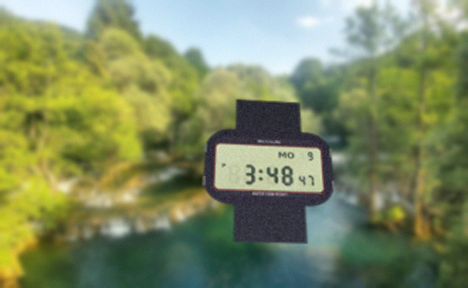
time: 3:48:47
